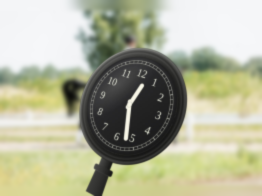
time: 12:27
